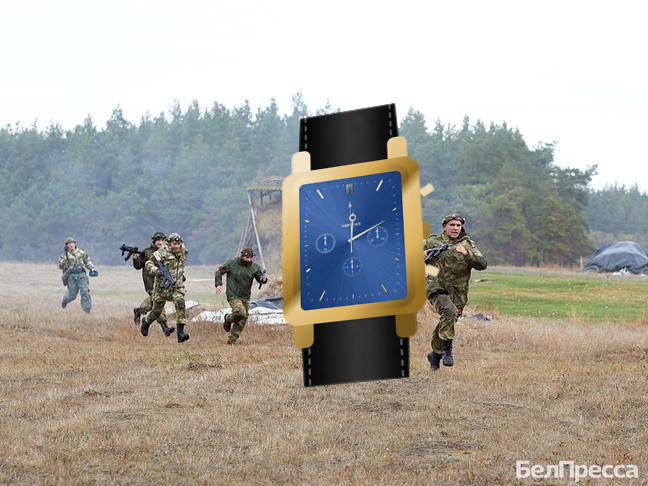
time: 12:11
